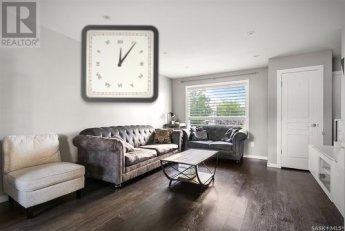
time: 12:06
